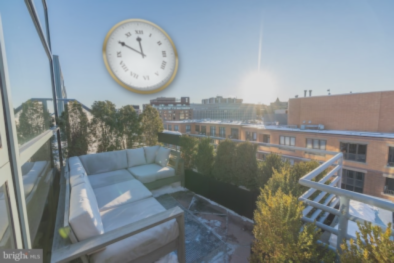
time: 11:50
